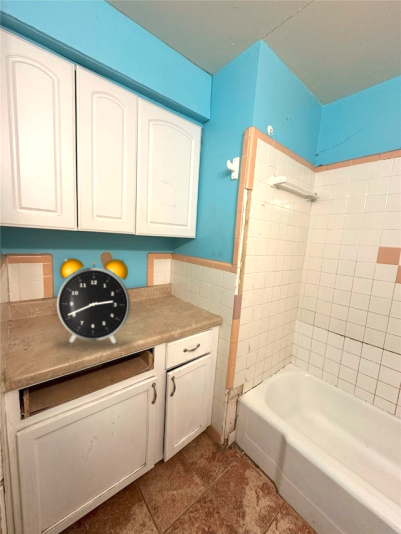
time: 2:41
